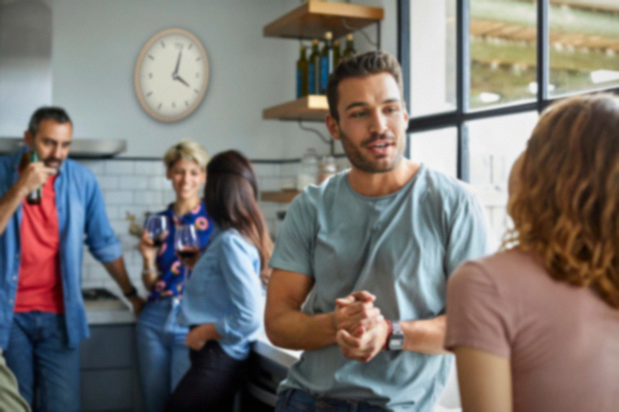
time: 4:02
